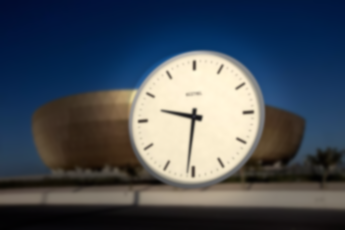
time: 9:31
